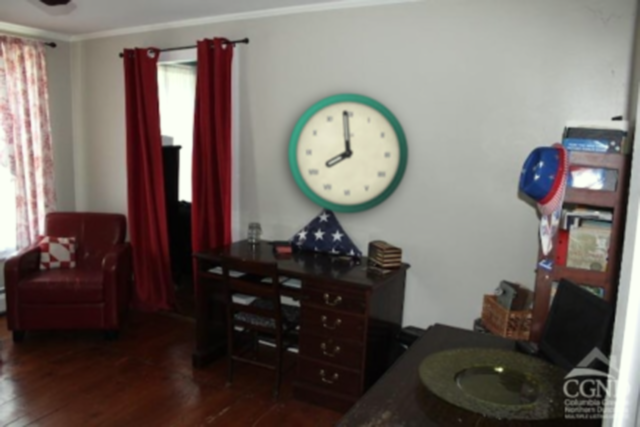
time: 7:59
